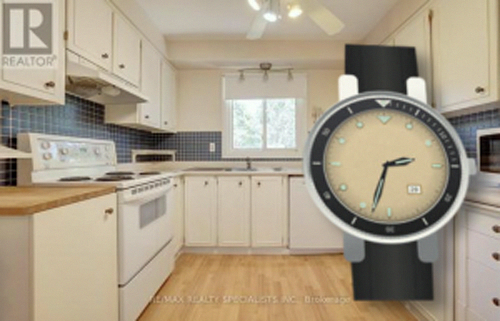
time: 2:33
